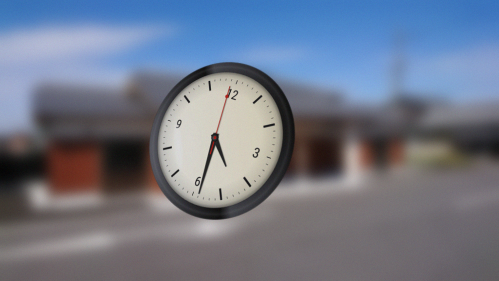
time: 4:28:59
